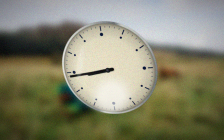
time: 8:44
